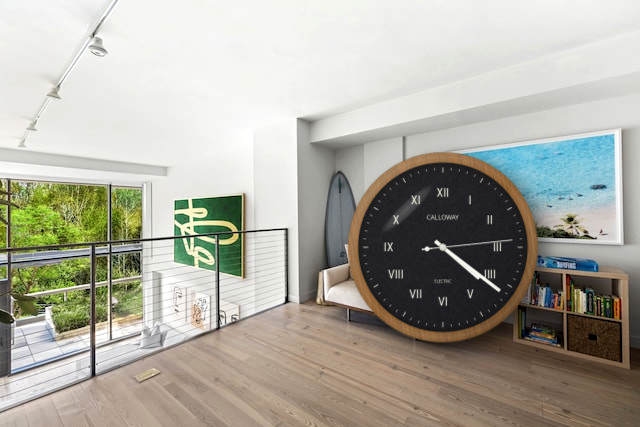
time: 4:21:14
